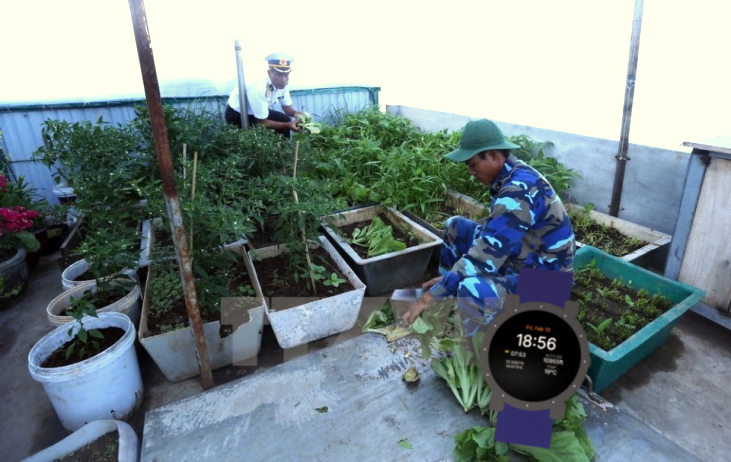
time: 18:56
